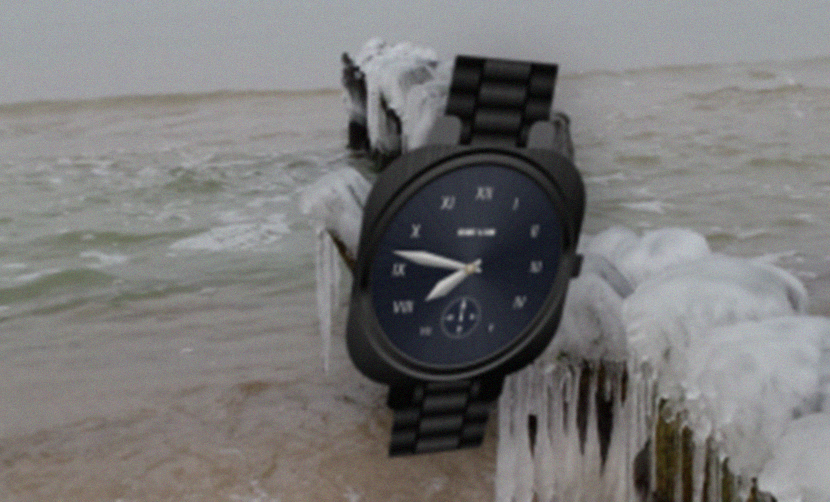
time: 7:47
